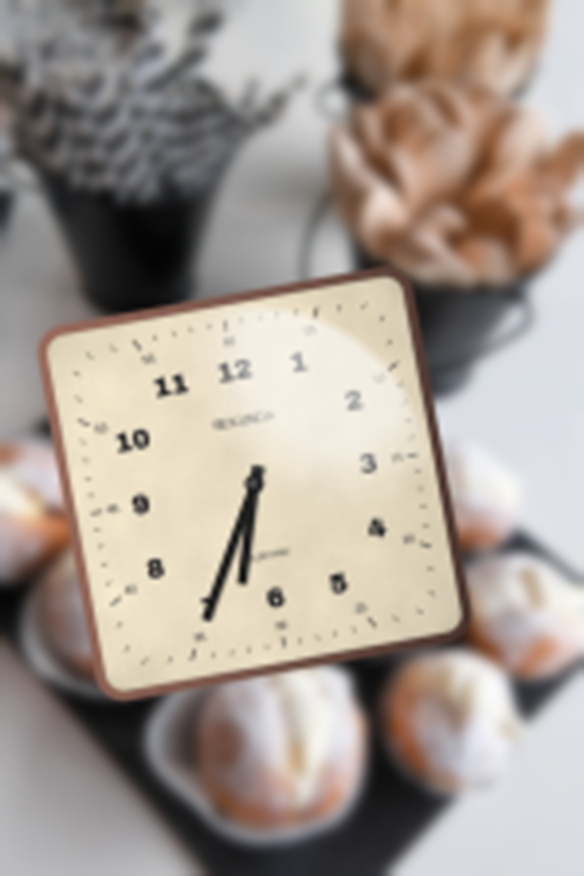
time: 6:35
